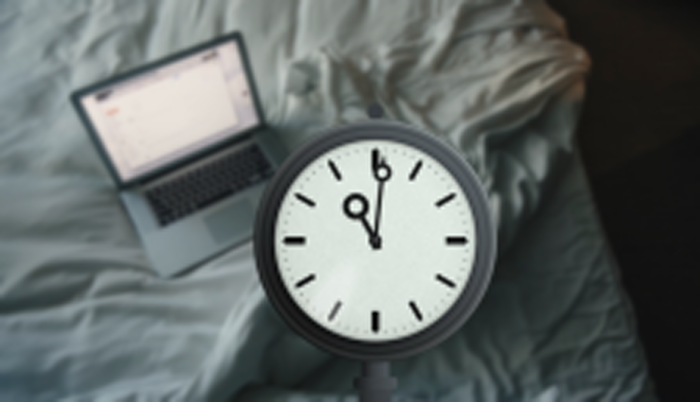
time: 11:01
